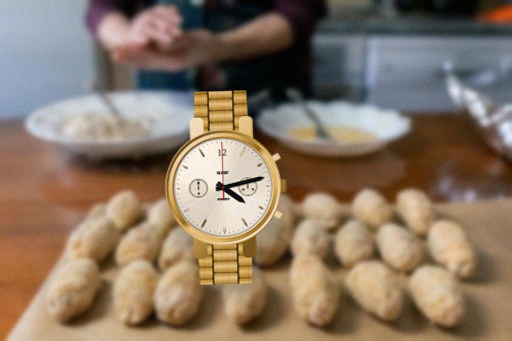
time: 4:13
